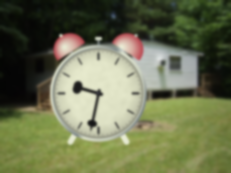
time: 9:32
